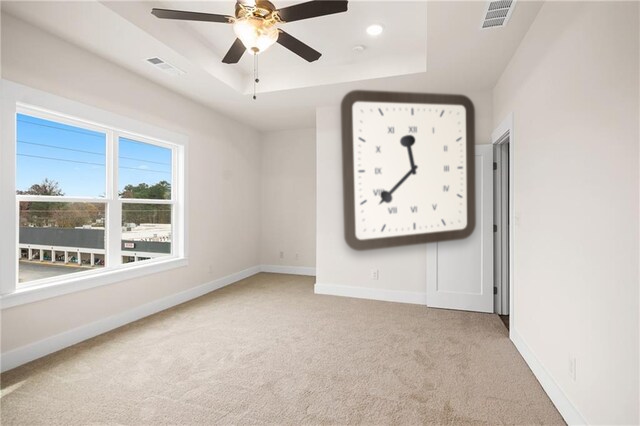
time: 11:38
